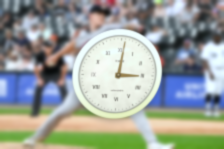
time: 3:01
